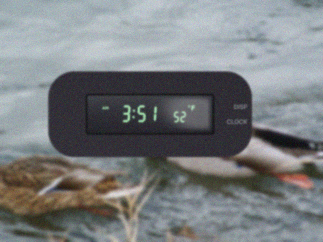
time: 3:51
